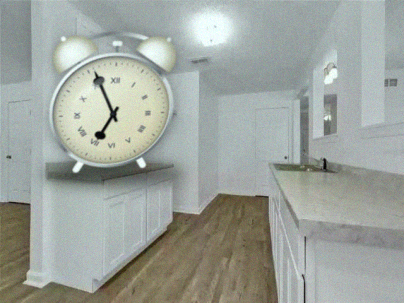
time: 6:56
